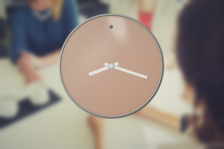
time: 8:18
